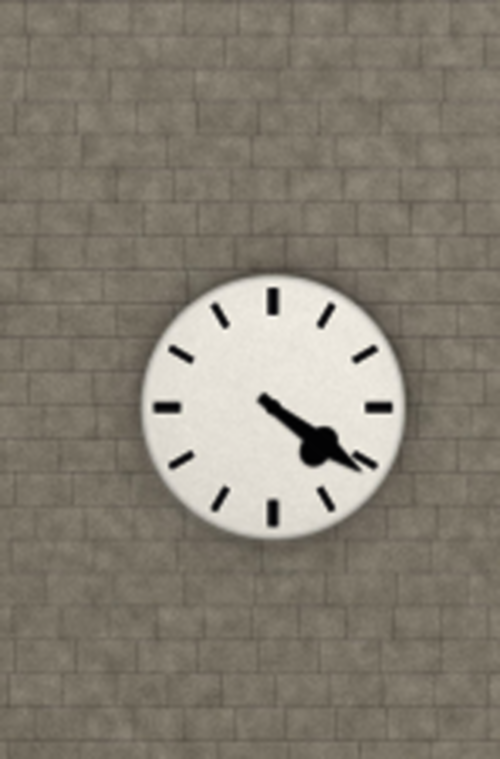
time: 4:21
